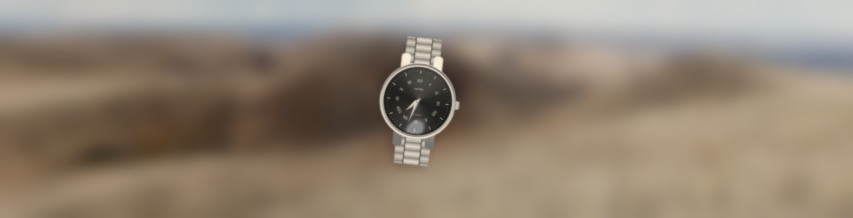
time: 7:33
